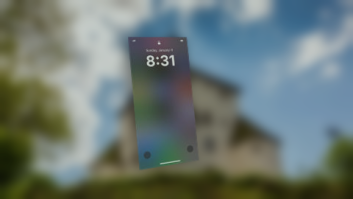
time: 8:31
